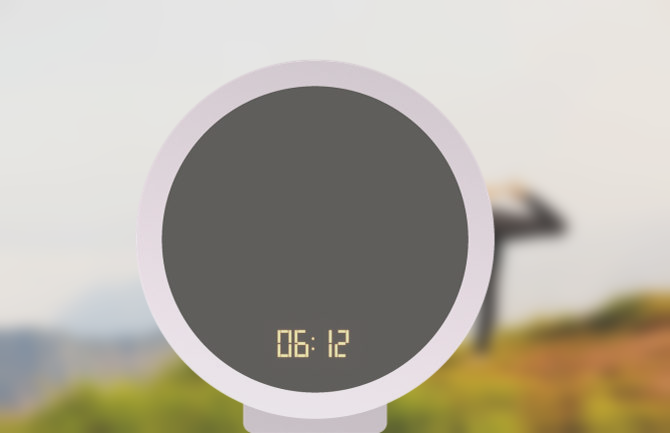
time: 6:12
